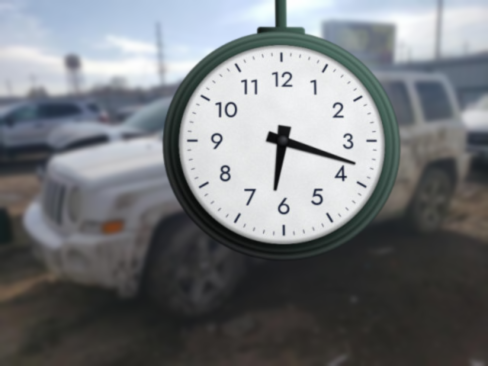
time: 6:18
